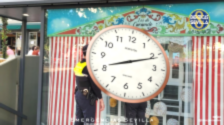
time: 8:11
